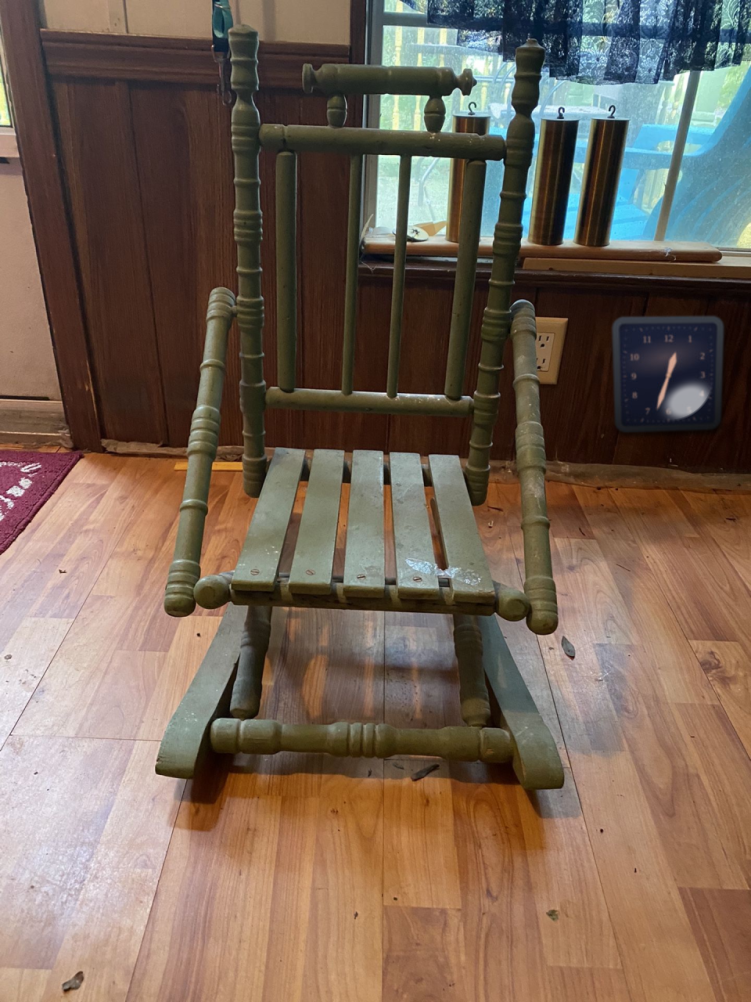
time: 12:33
